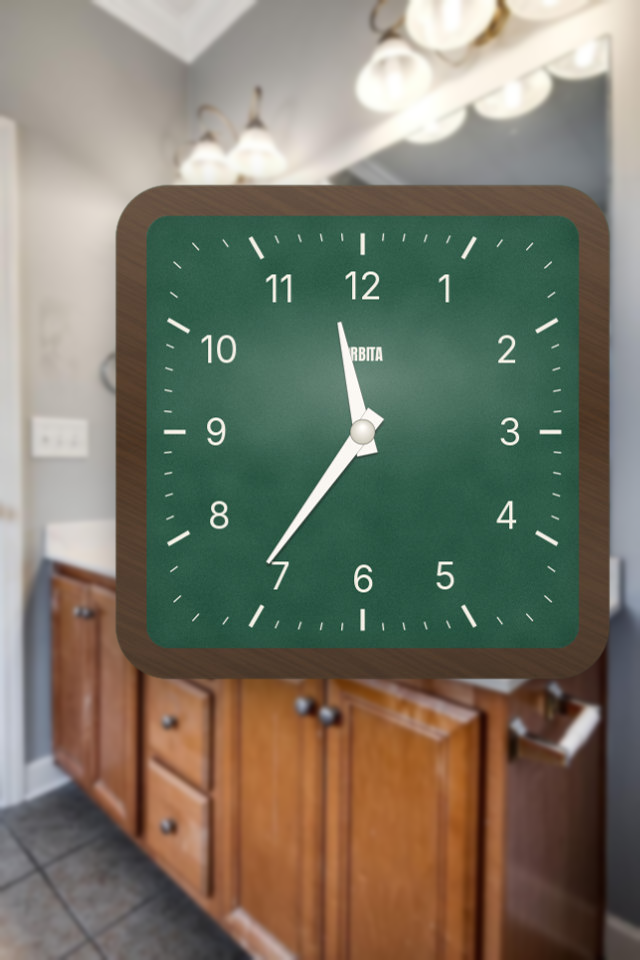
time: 11:36
